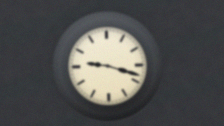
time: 9:18
